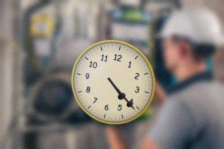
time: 4:21
